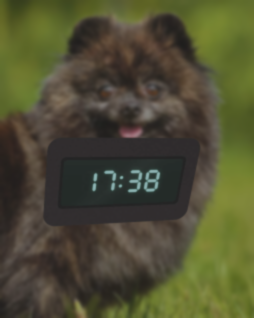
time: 17:38
